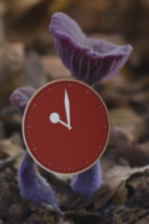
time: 9:59
